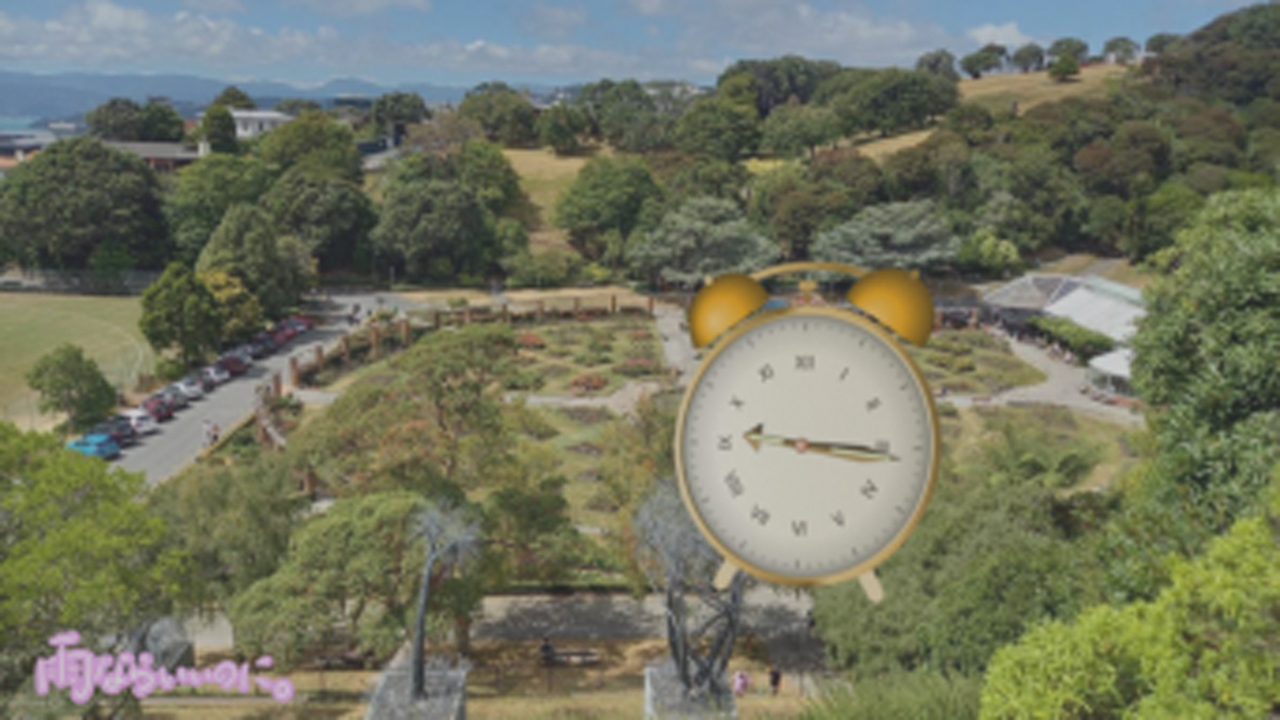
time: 9:16
